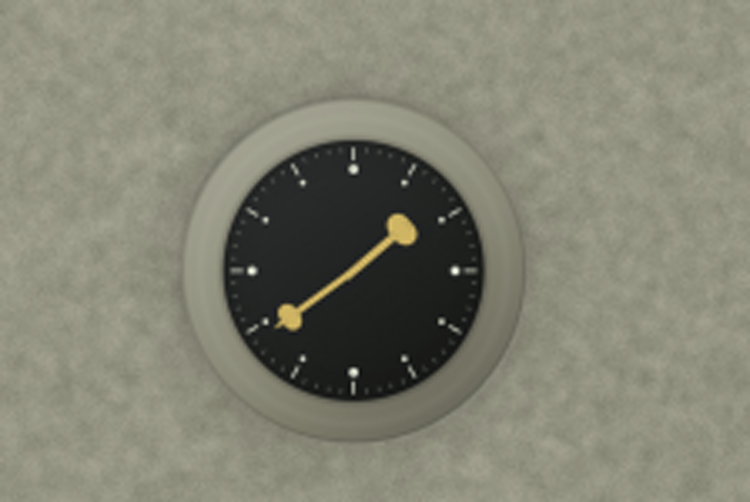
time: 1:39
